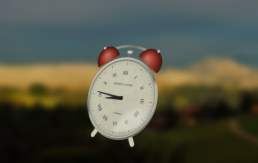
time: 8:46
